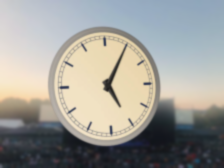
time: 5:05
